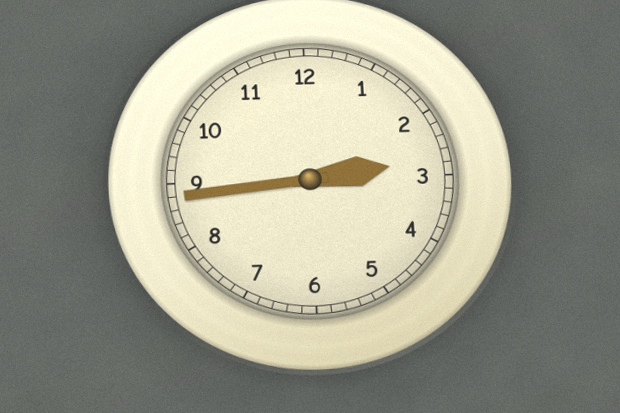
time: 2:44
